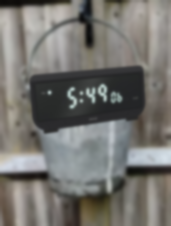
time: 5:49
